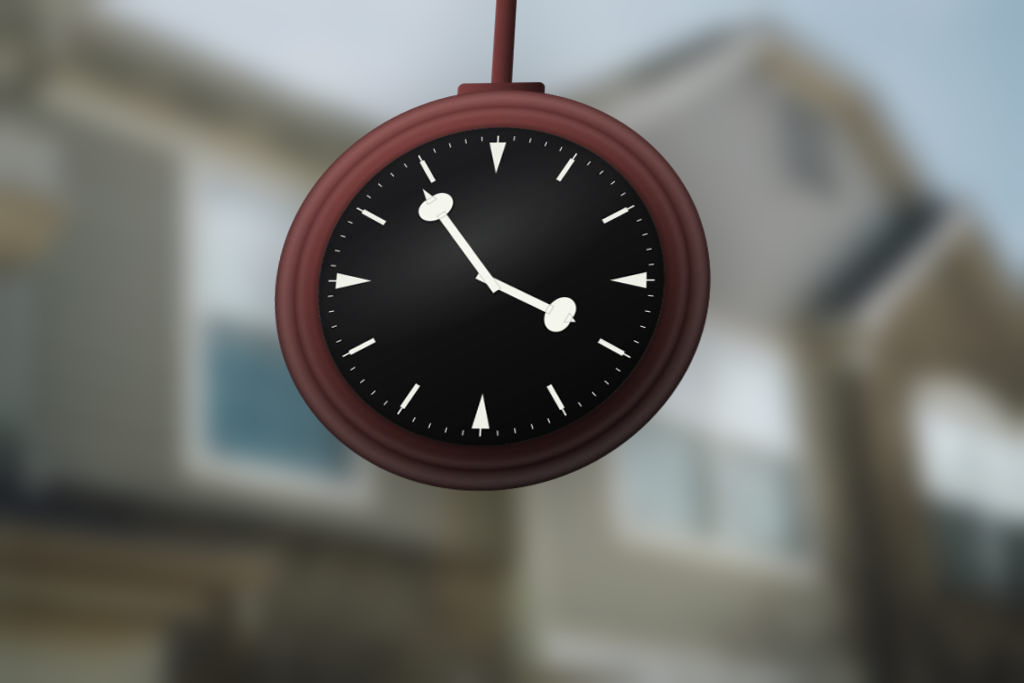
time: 3:54
